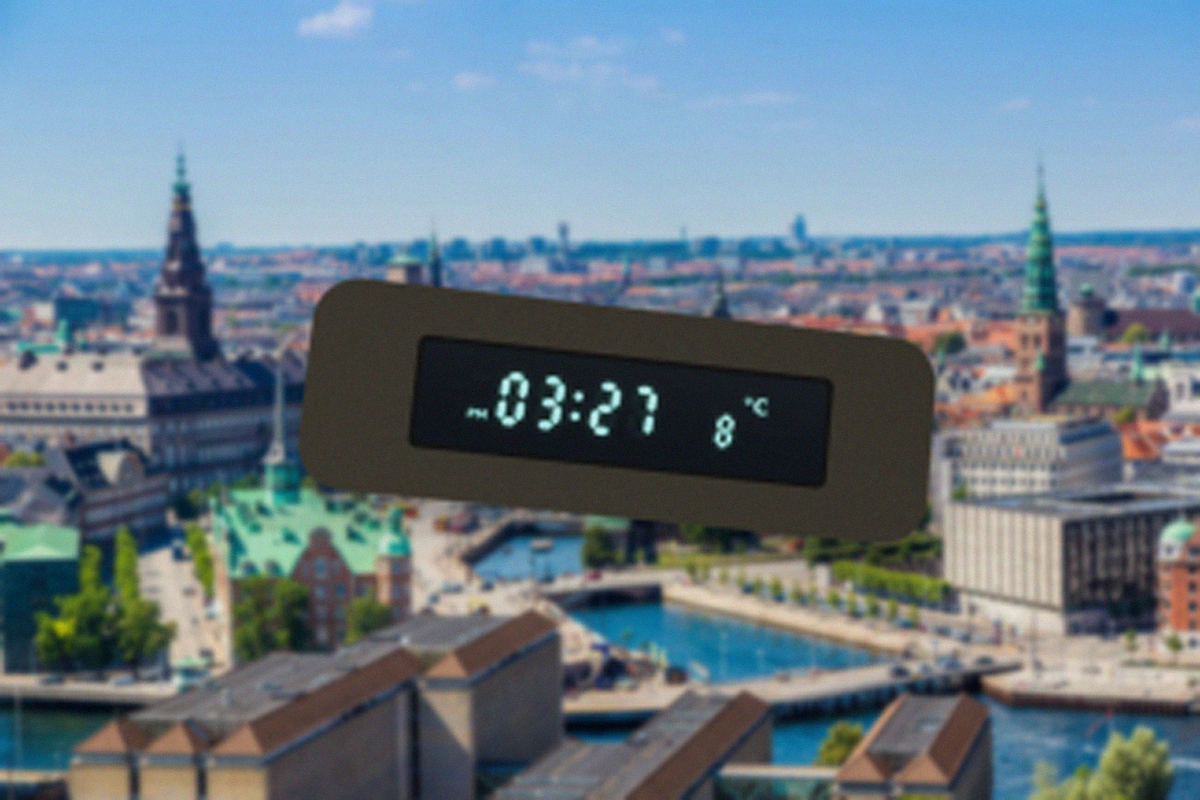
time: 3:27
